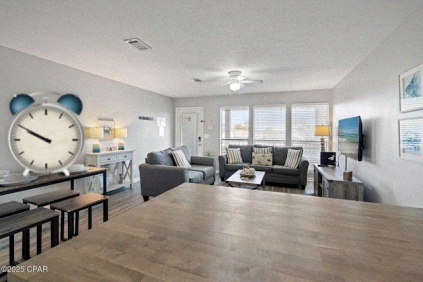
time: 9:50
